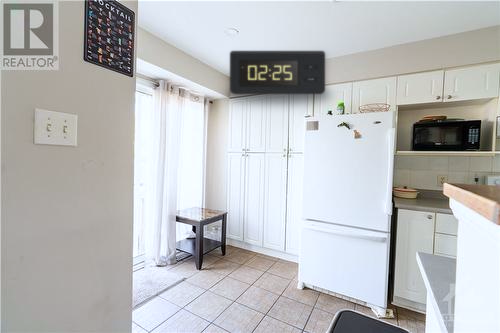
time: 2:25
